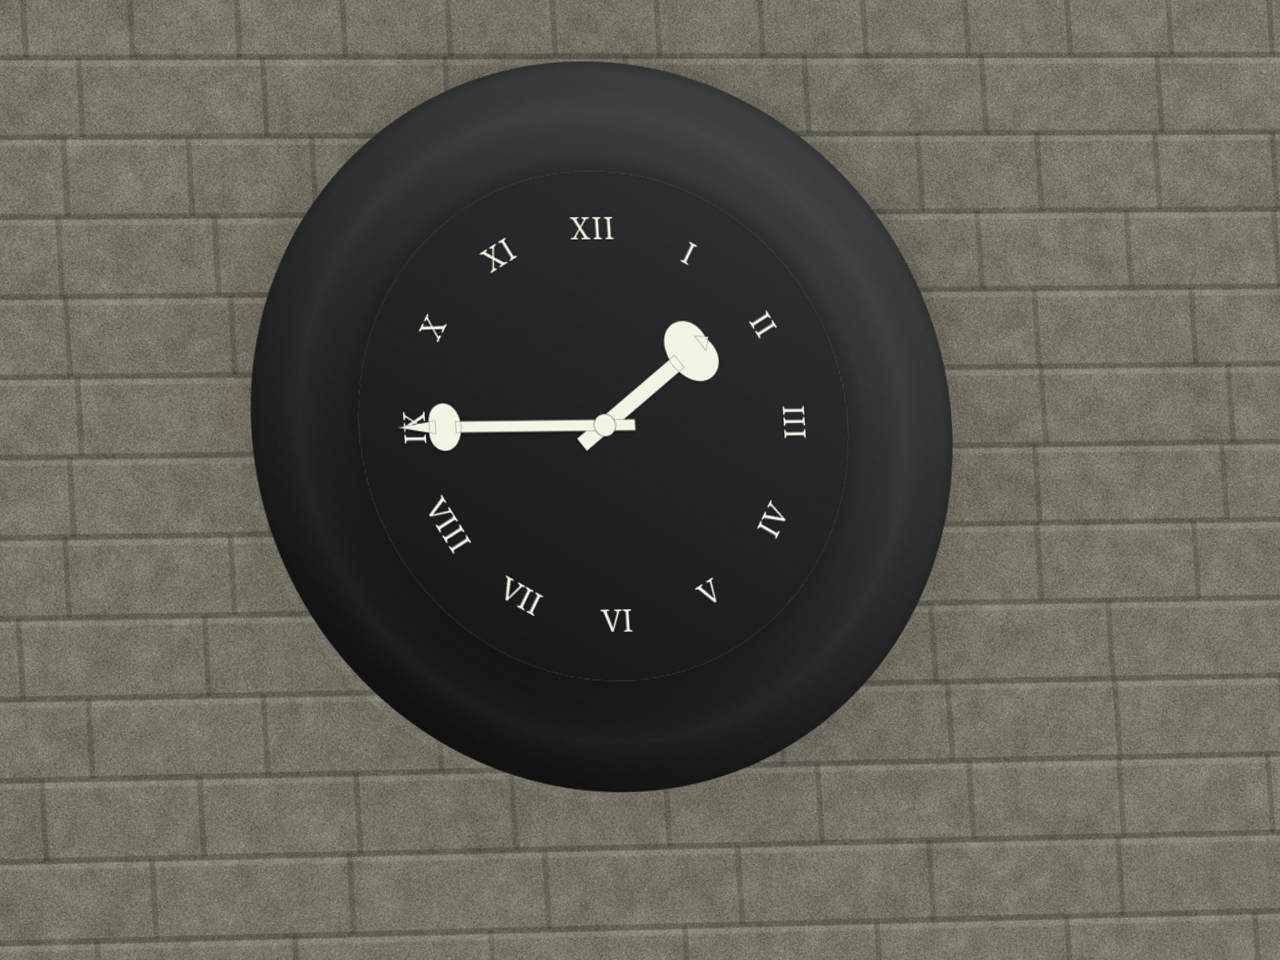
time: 1:45
